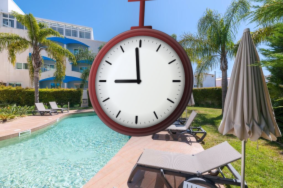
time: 8:59
